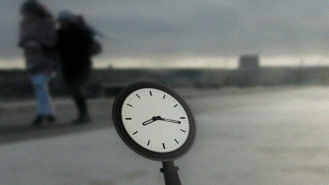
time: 8:17
